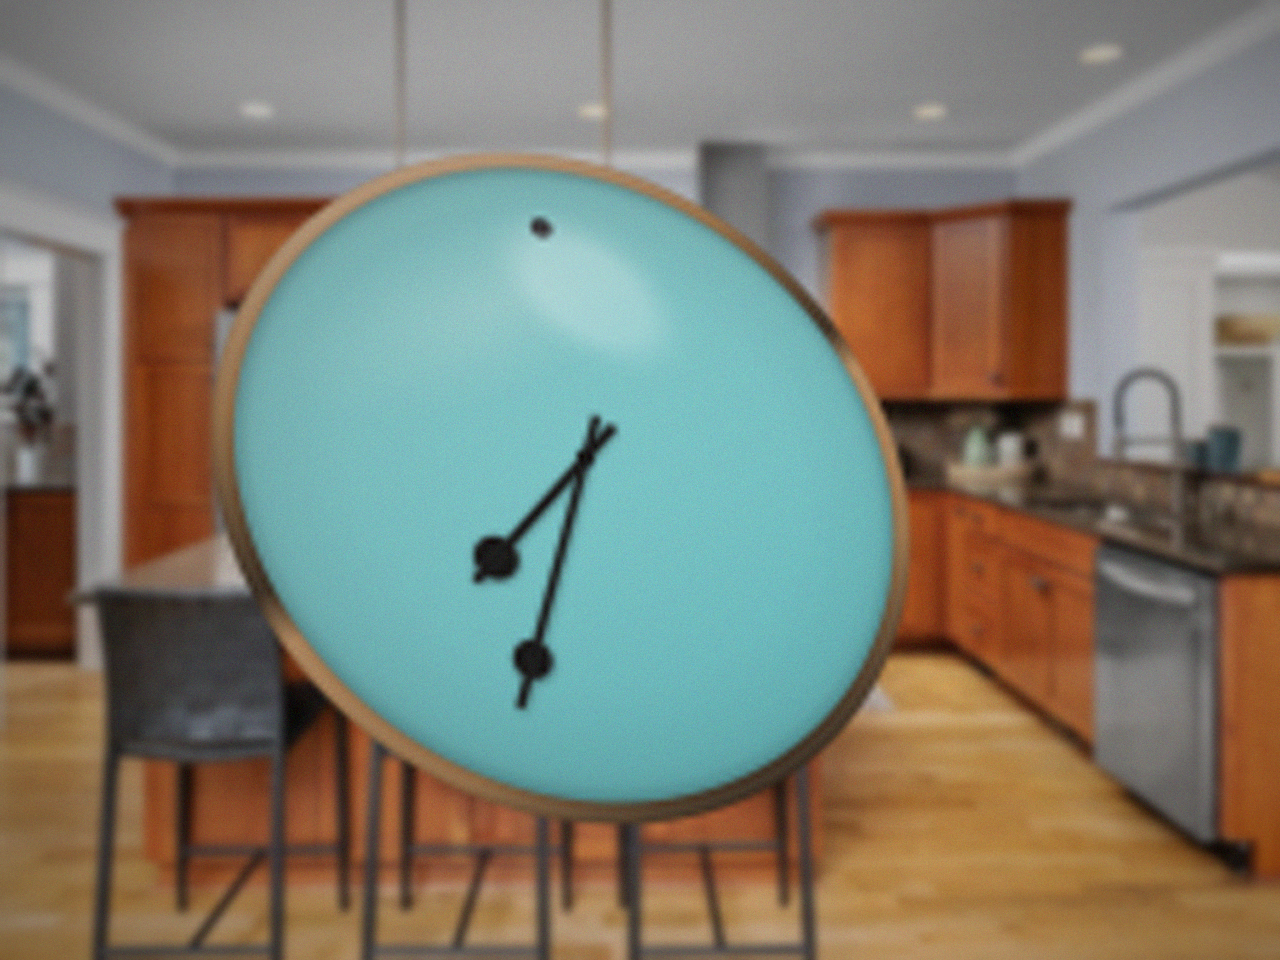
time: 7:34
